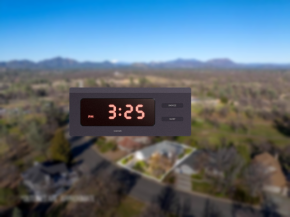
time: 3:25
